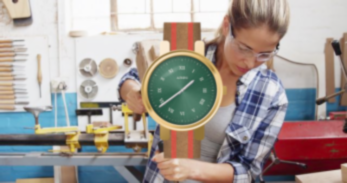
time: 1:39
